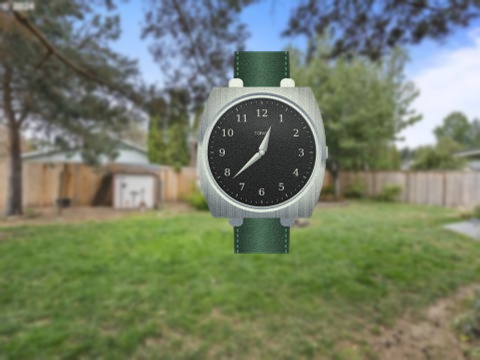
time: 12:38
